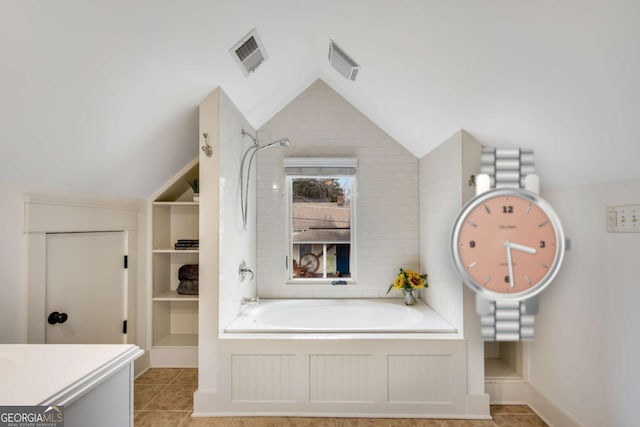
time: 3:29
